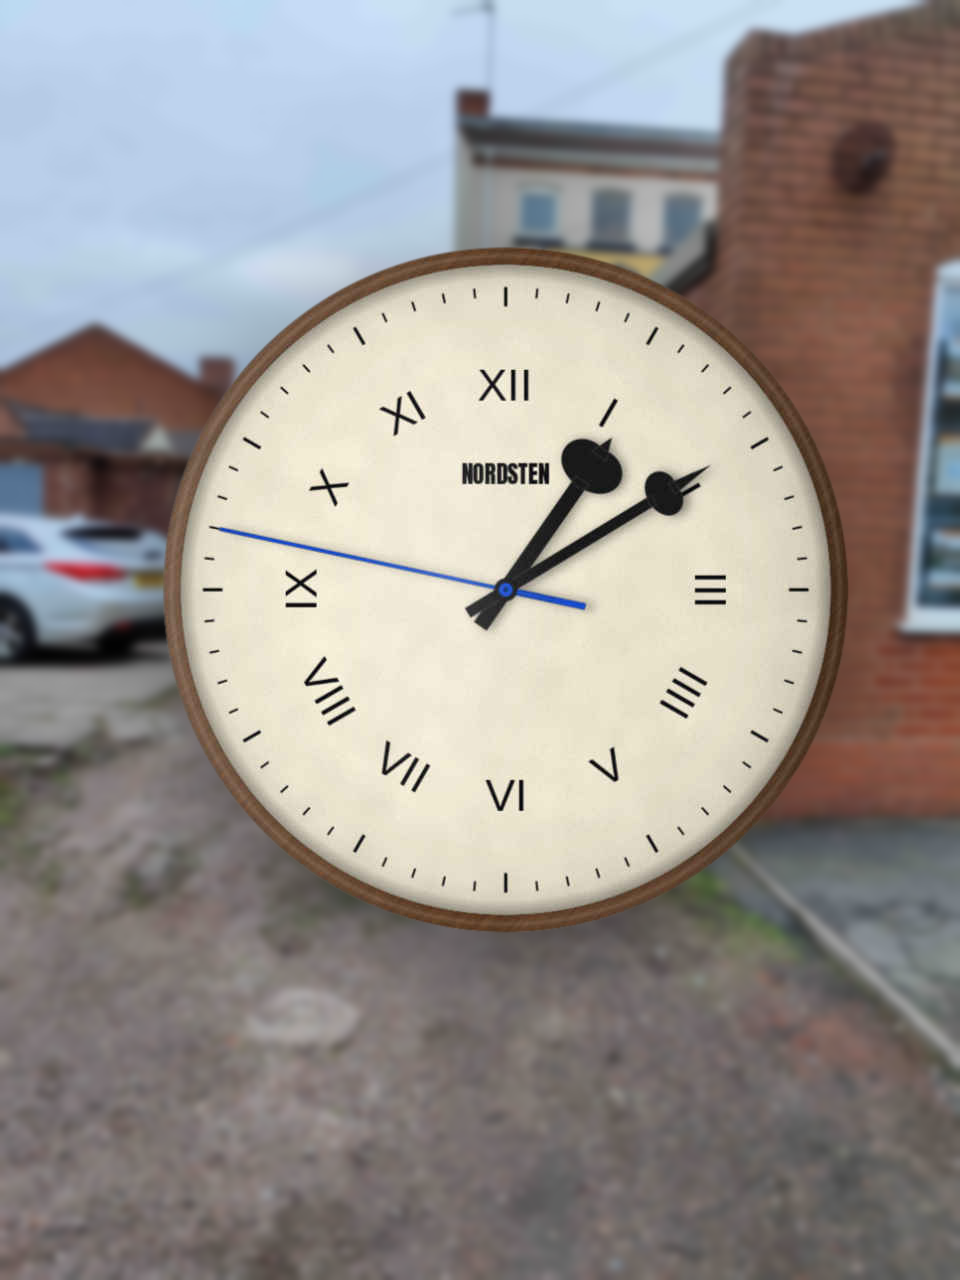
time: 1:09:47
